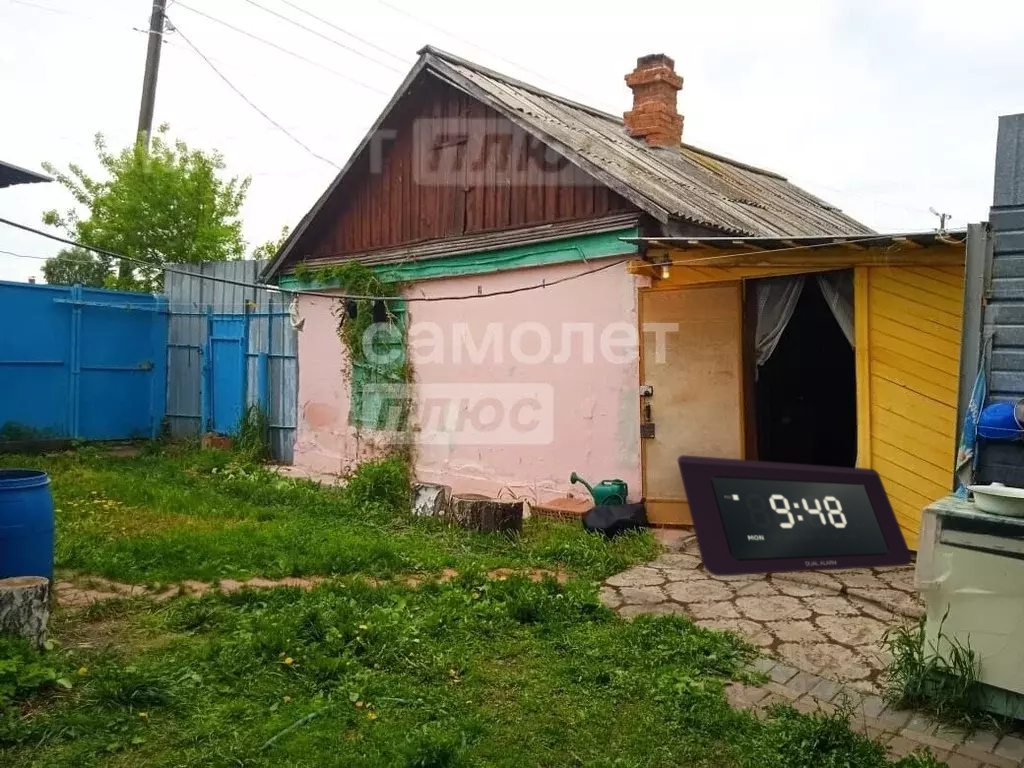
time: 9:48
